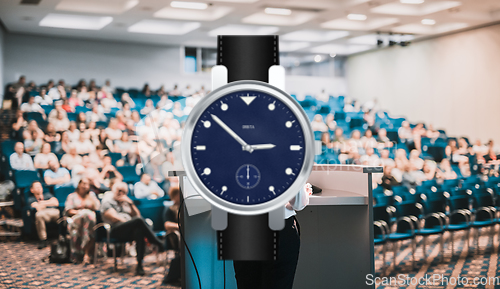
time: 2:52
